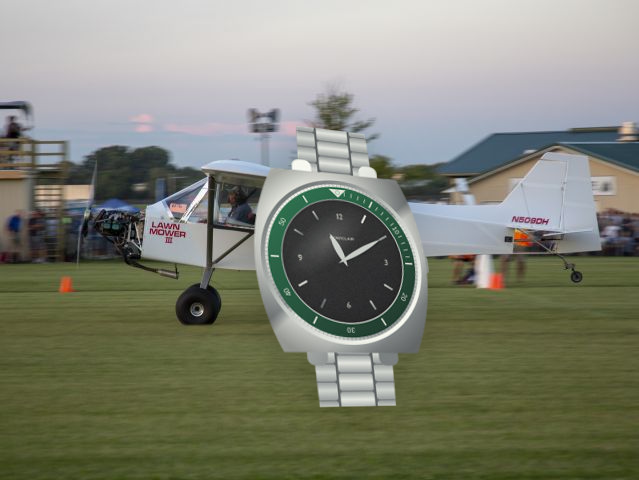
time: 11:10
